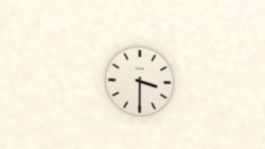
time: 3:30
